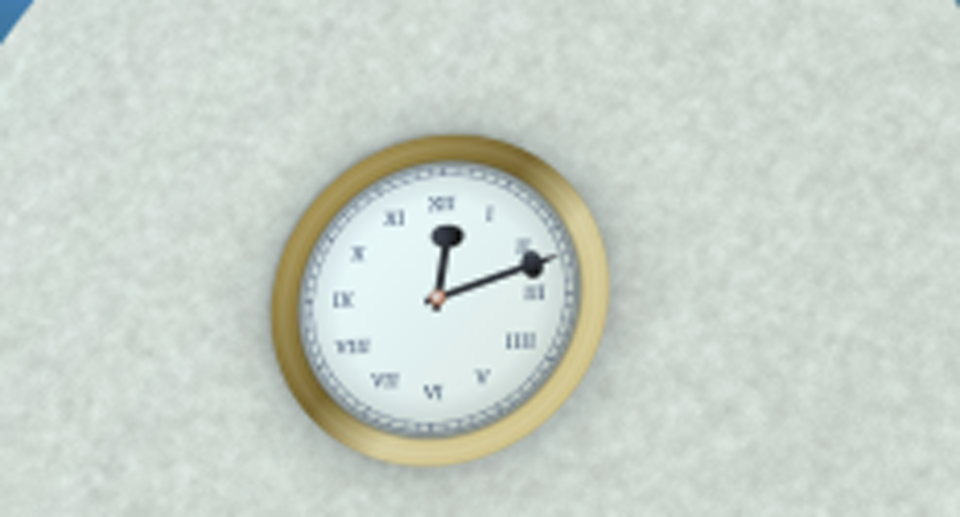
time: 12:12
